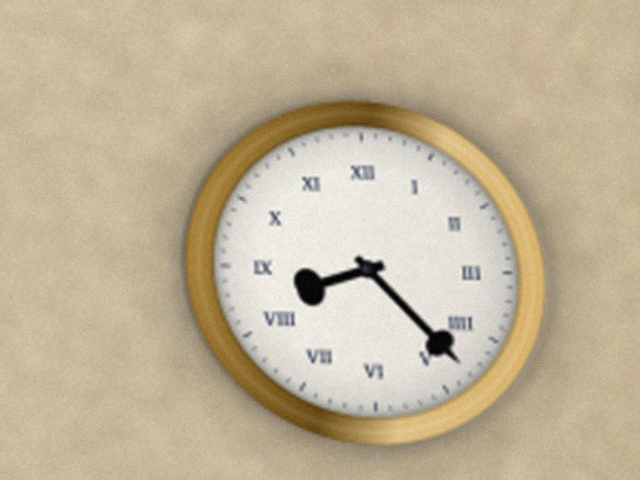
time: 8:23
